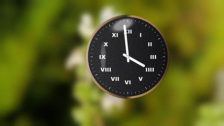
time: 3:59
